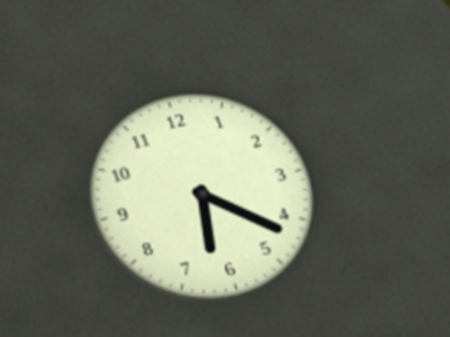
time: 6:22
